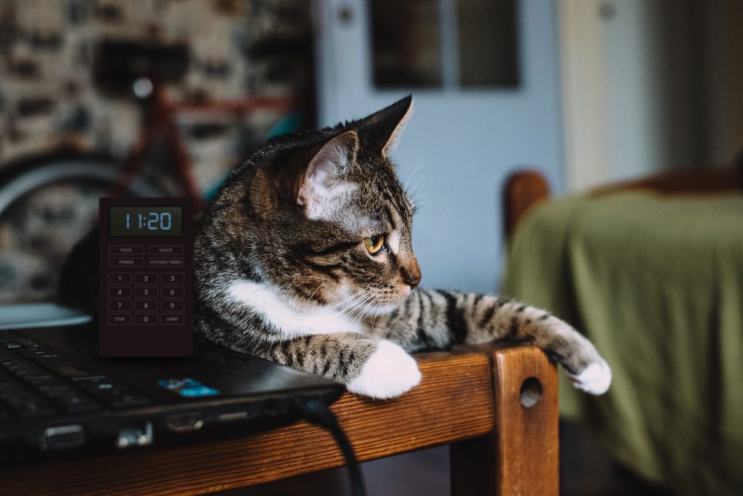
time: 11:20
